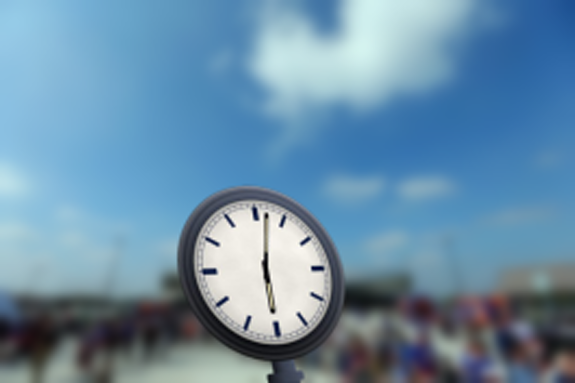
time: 6:02
